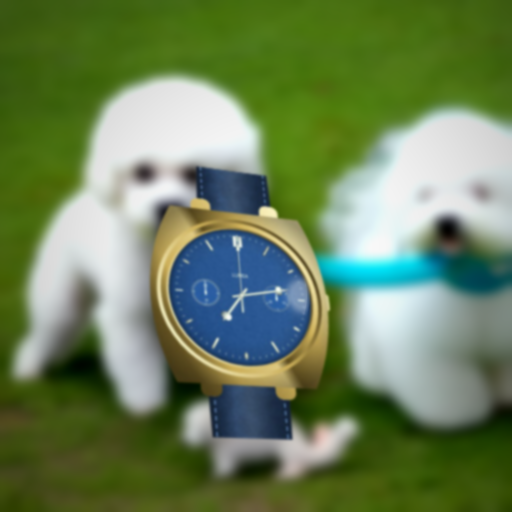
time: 7:13
